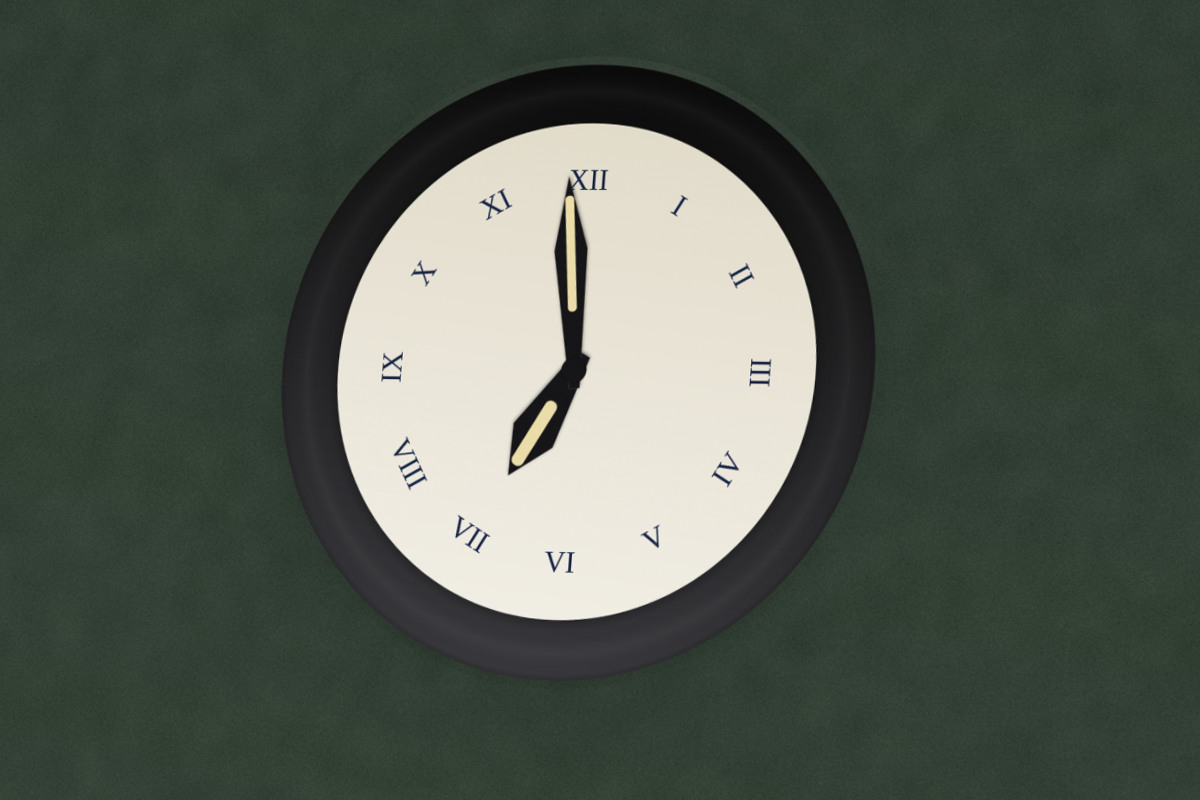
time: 6:59
